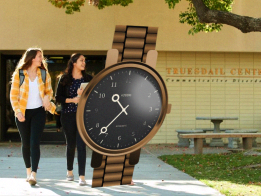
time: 10:37
